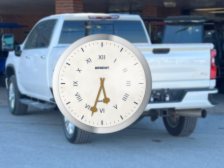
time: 5:33
